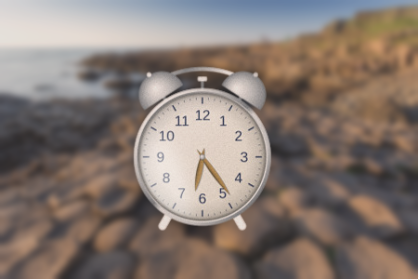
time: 6:24
